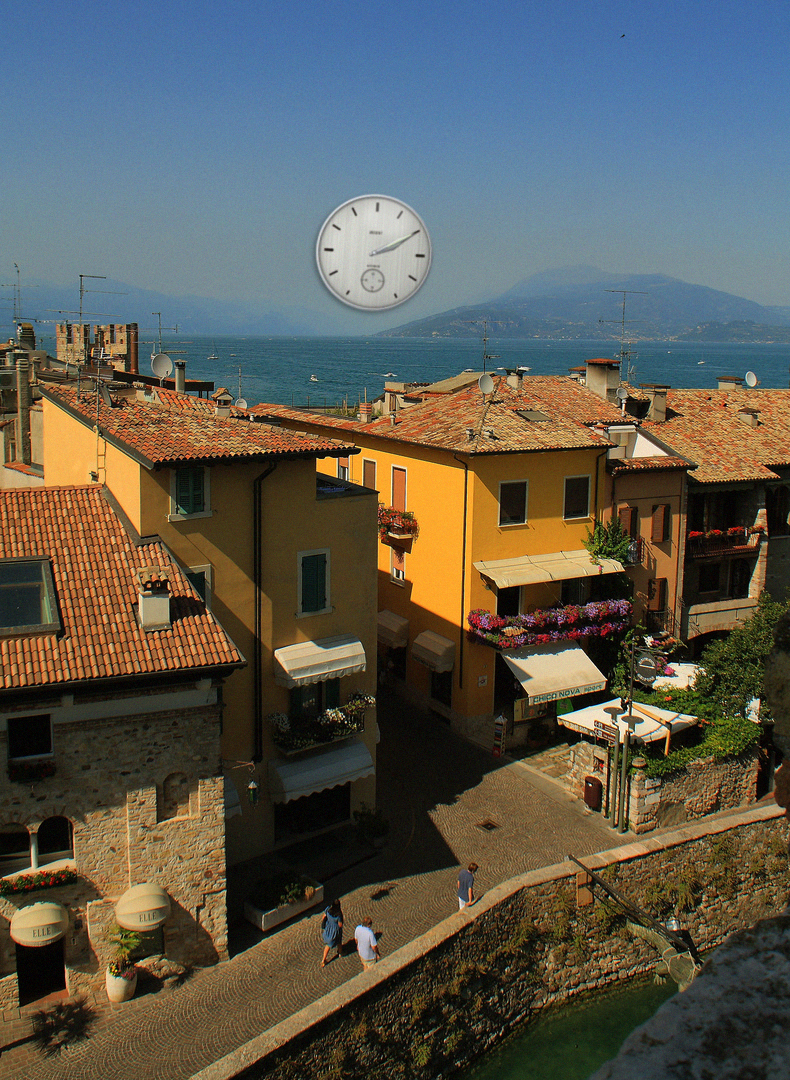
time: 2:10
